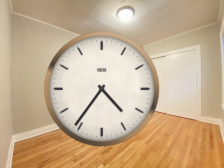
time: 4:36
